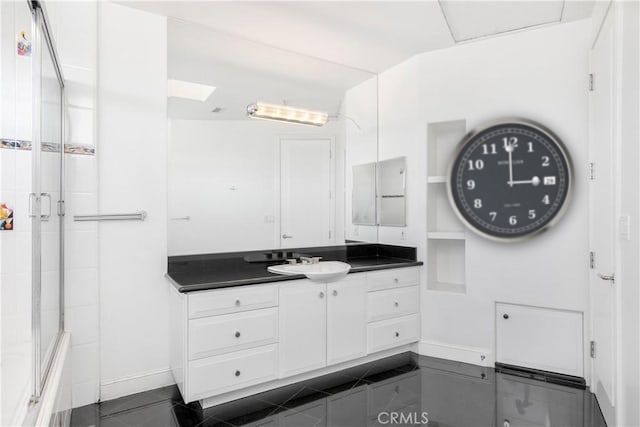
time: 3:00
